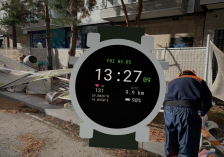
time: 13:27
